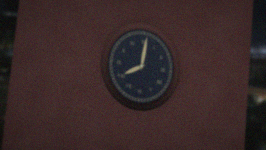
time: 8:01
